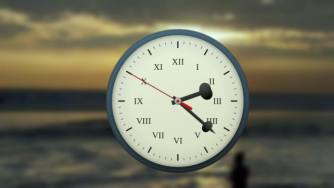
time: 2:21:50
